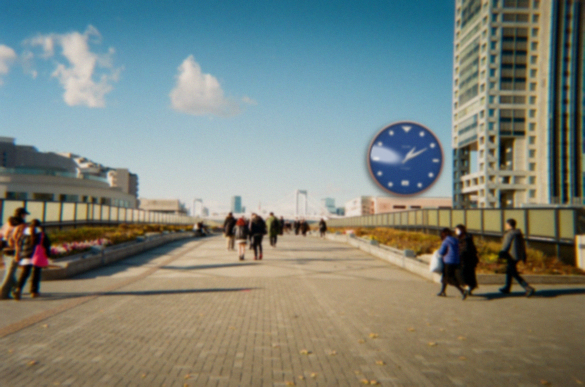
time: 1:10
